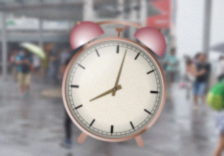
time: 8:02
